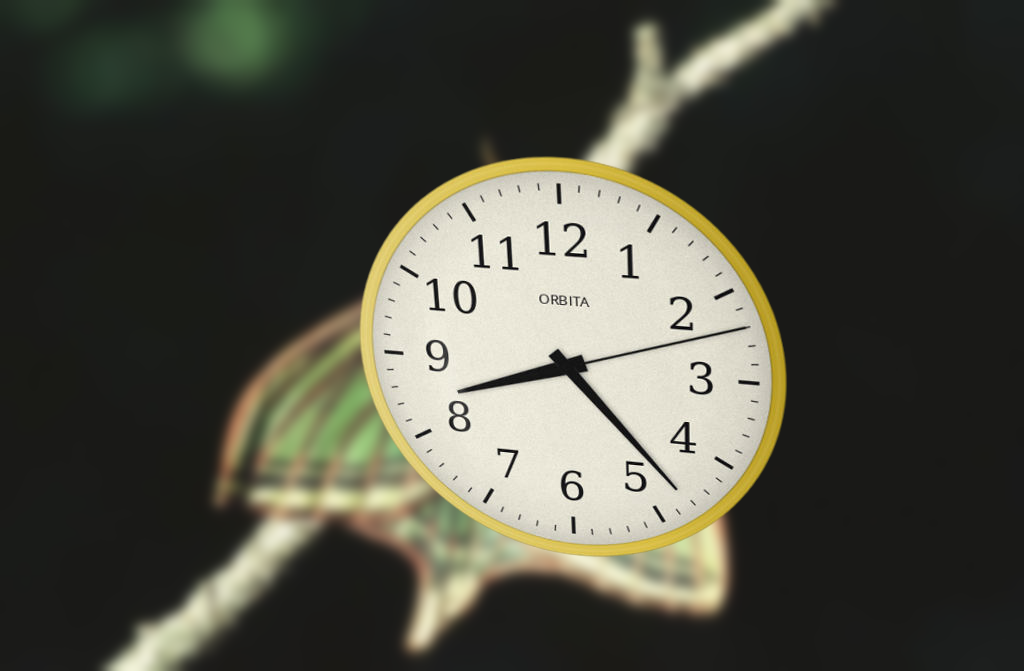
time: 8:23:12
